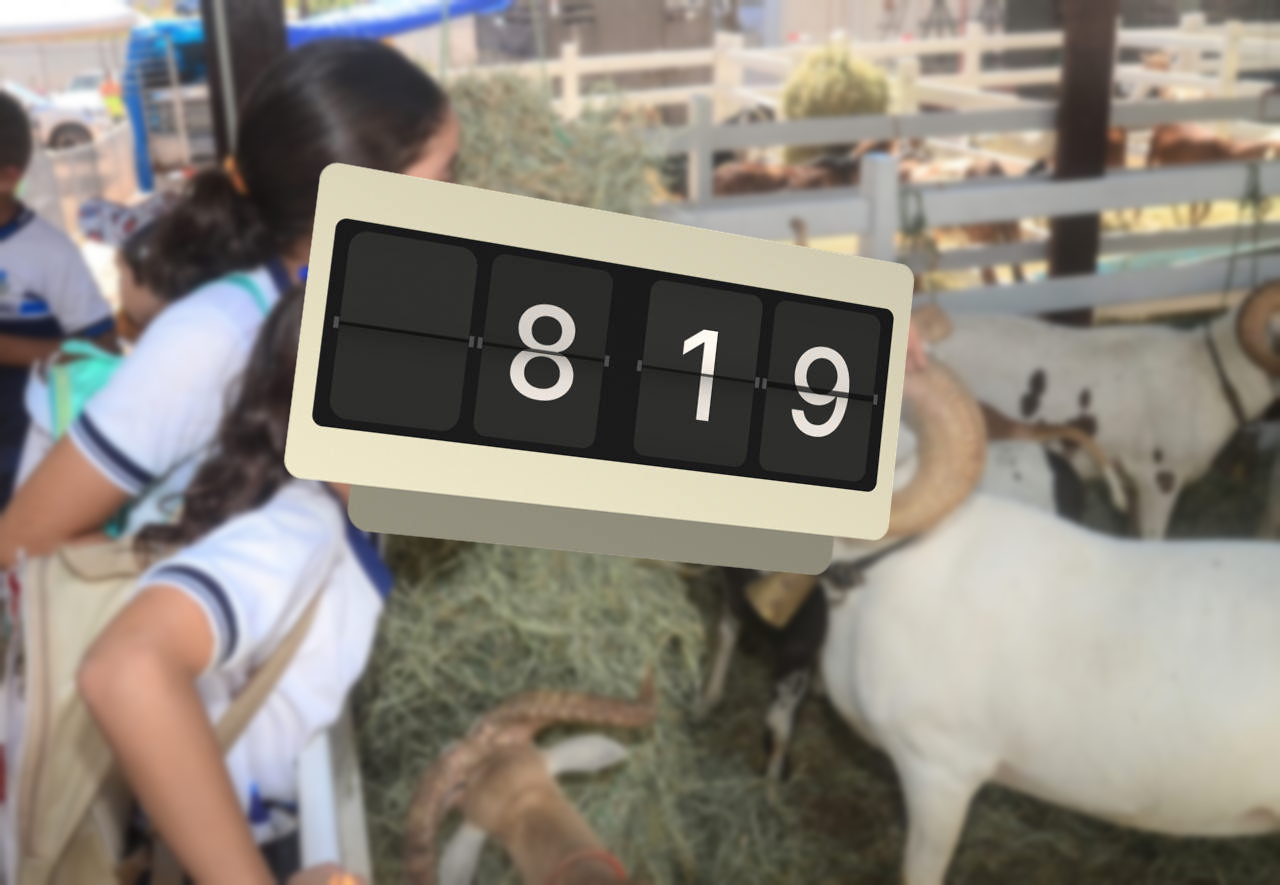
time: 8:19
